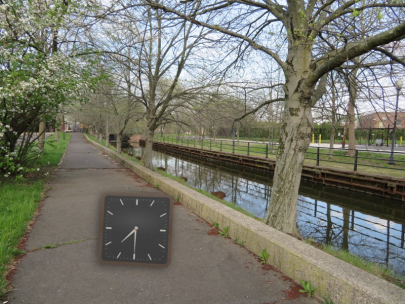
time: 7:30
